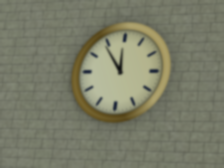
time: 11:54
